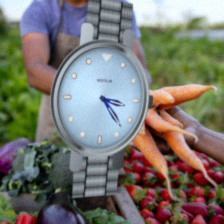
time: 3:23
